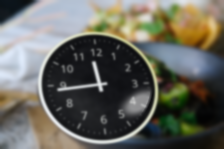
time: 11:44
